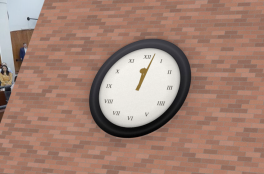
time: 12:02
